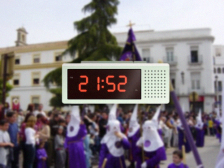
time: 21:52
